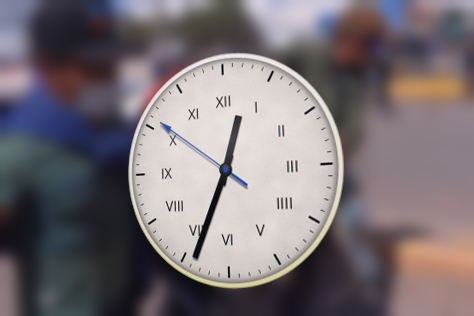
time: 12:33:51
